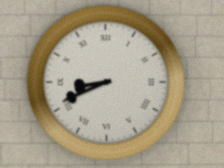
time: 8:41
